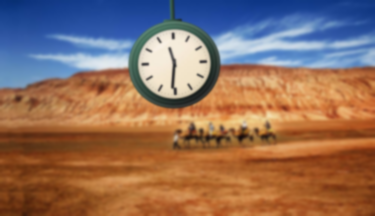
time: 11:31
